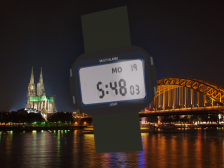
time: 5:48:03
